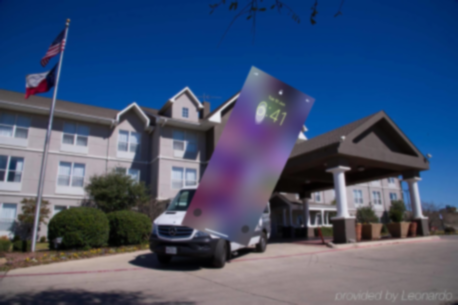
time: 6:41
